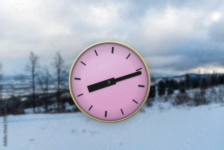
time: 8:11
